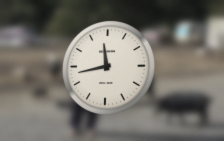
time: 11:43
